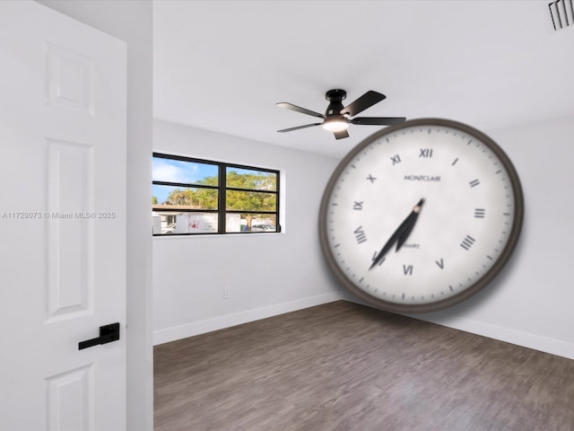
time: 6:35
